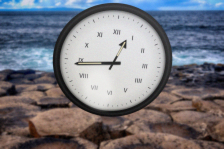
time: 12:44
